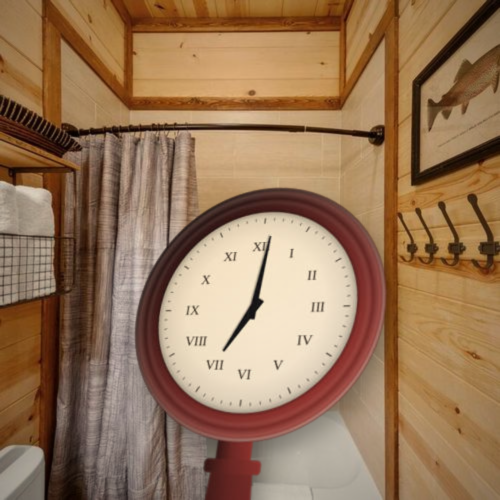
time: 7:01
